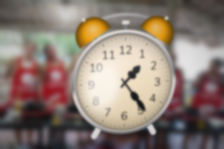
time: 1:24
